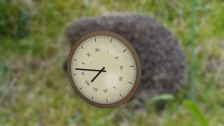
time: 7:47
